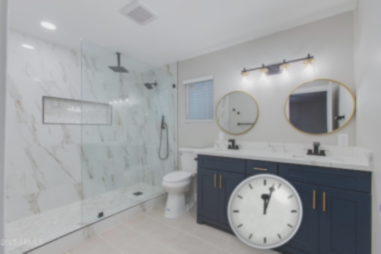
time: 12:03
